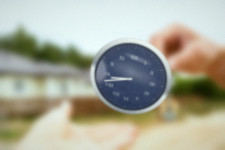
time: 8:42
